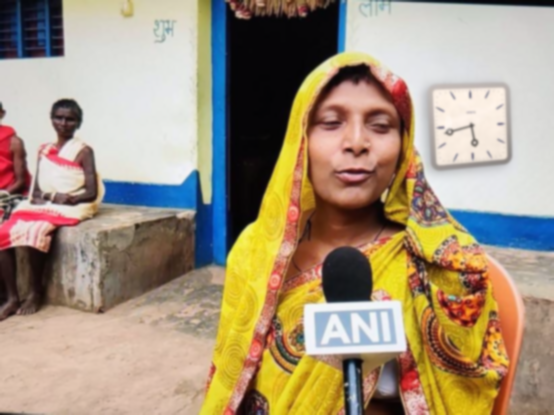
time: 5:43
